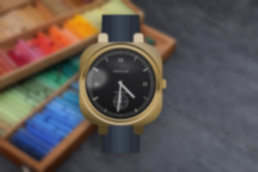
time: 4:31
